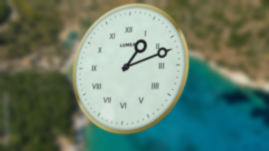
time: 1:12
